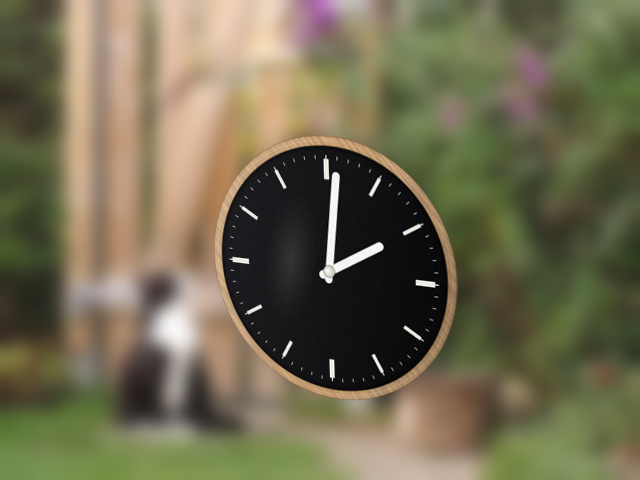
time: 2:01
